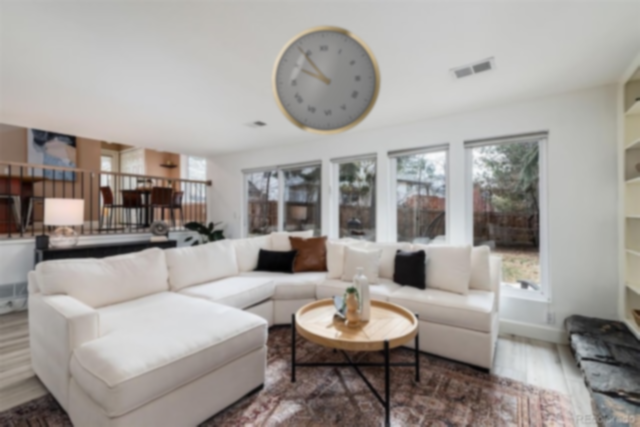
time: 9:54
